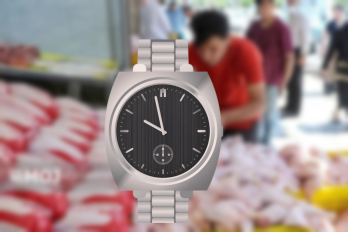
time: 9:58
